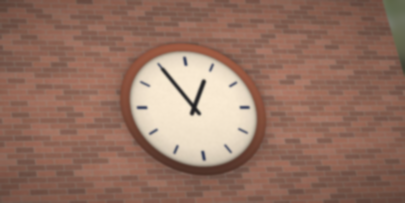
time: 12:55
